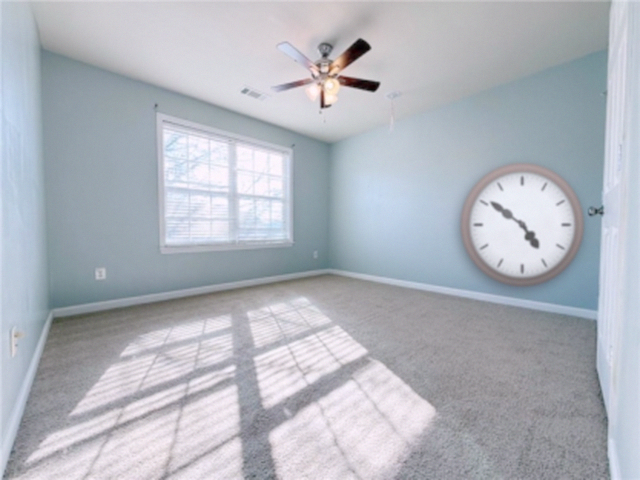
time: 4:51
